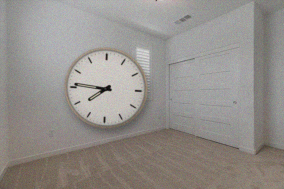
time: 7:46
